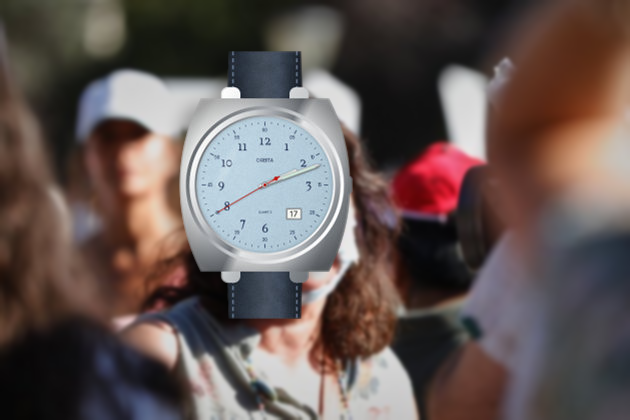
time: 2:11:40
